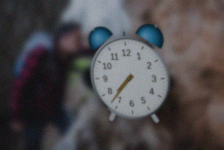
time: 7:37
